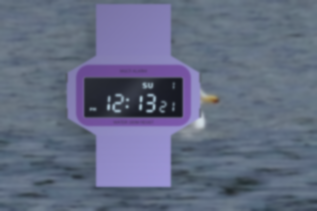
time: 12:13:21
